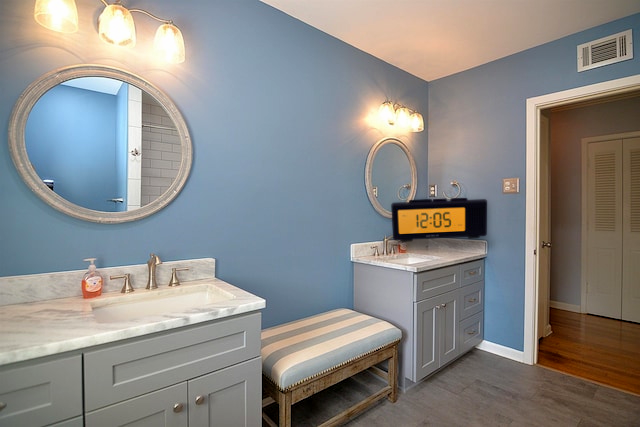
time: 12:05
